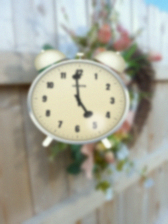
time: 4:59
